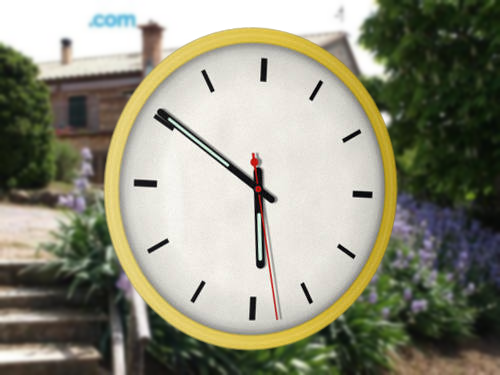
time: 5:50:28
